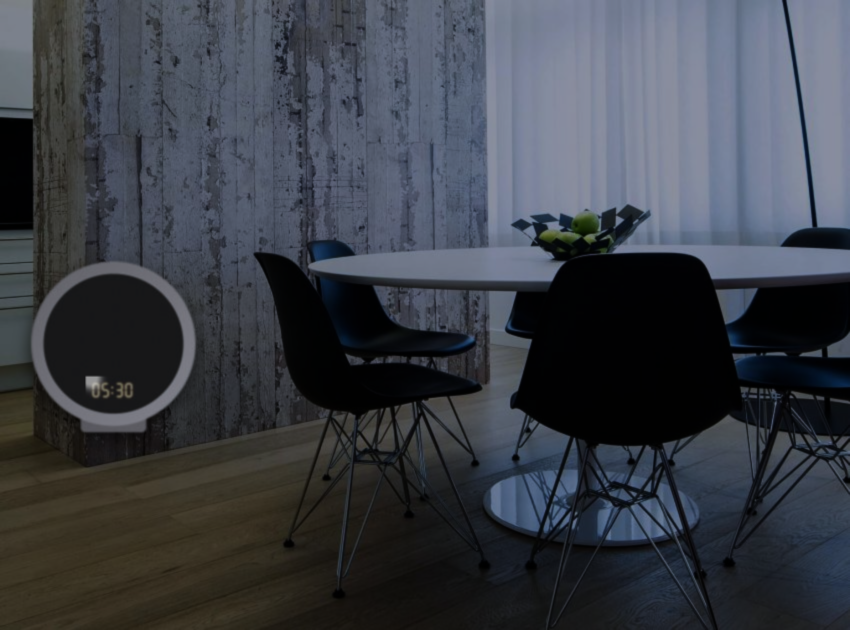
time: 5:30
